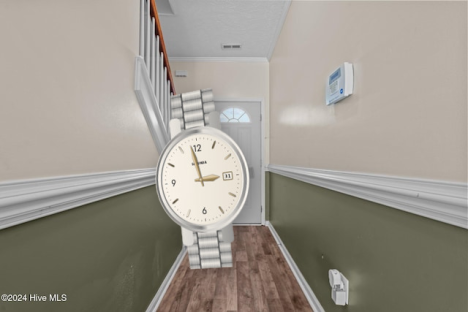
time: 2:58
